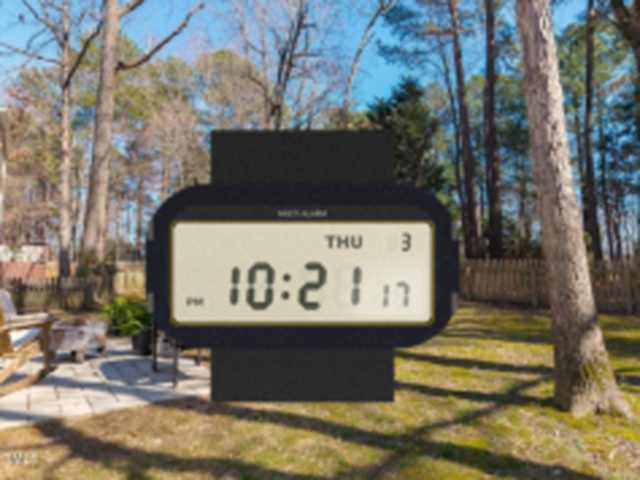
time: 10:21:17
